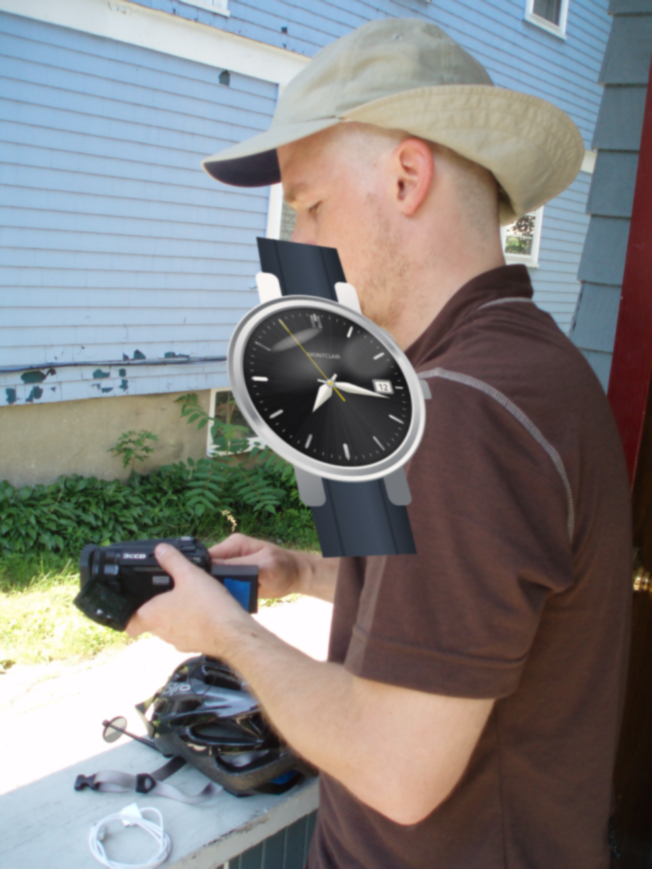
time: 7:16:55
